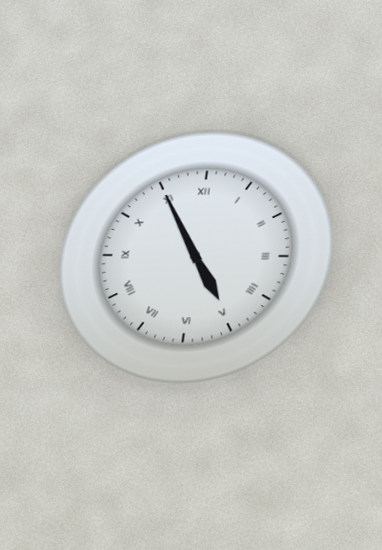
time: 4:55
